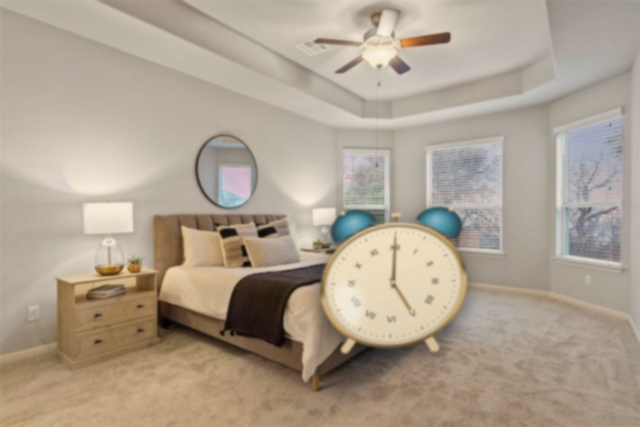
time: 5:00
